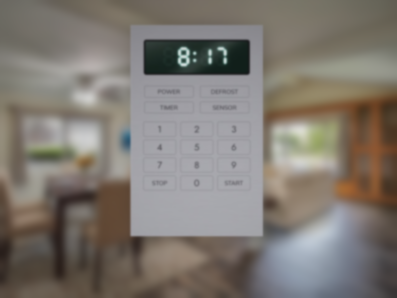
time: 8:17
